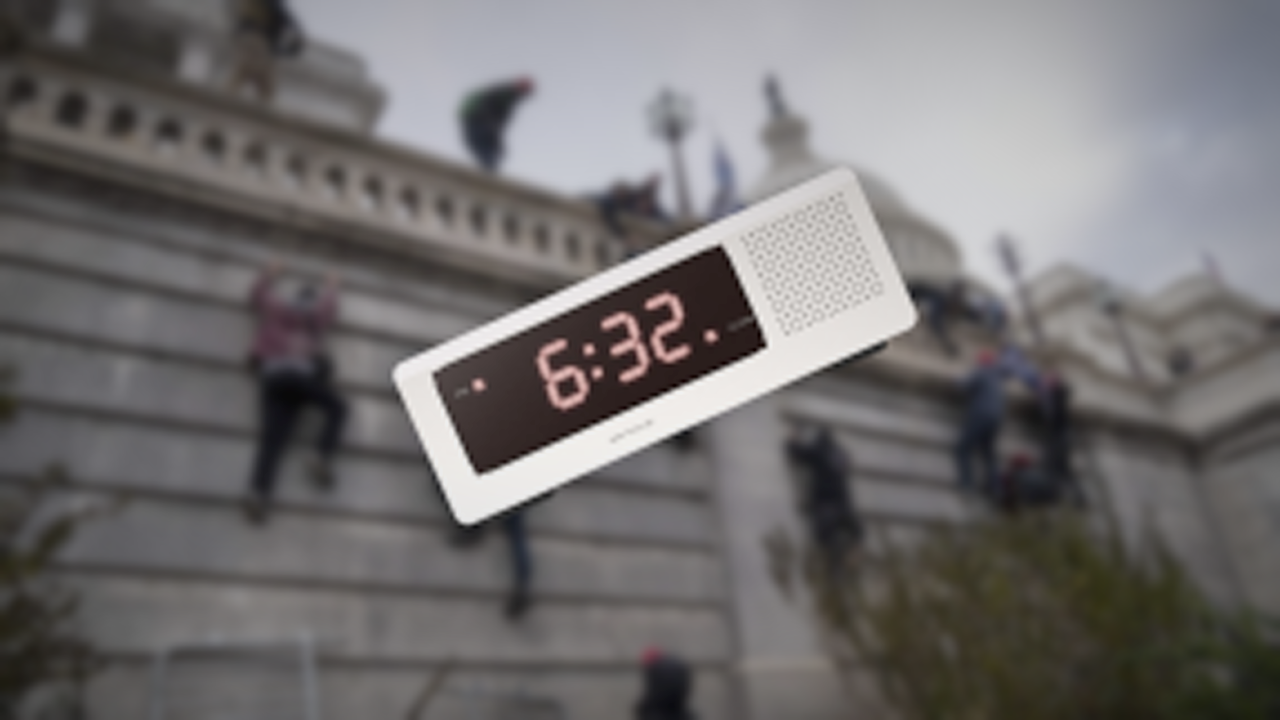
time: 6:32
